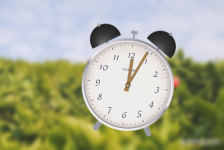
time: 12:04
